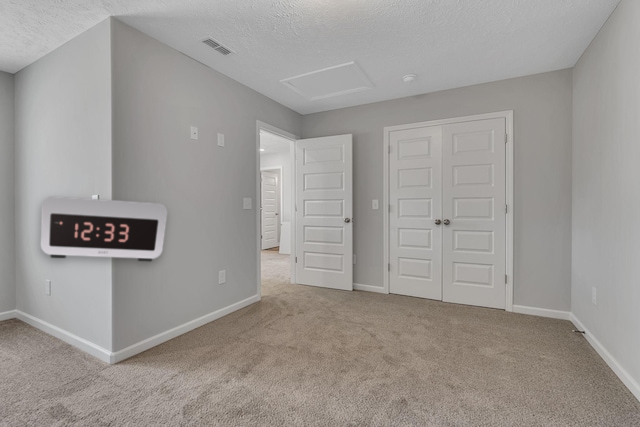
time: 12:33
